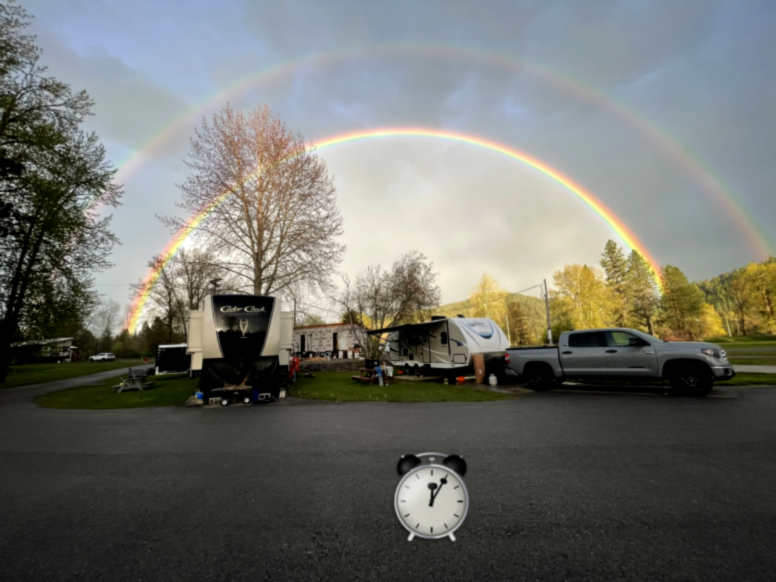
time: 12:05
